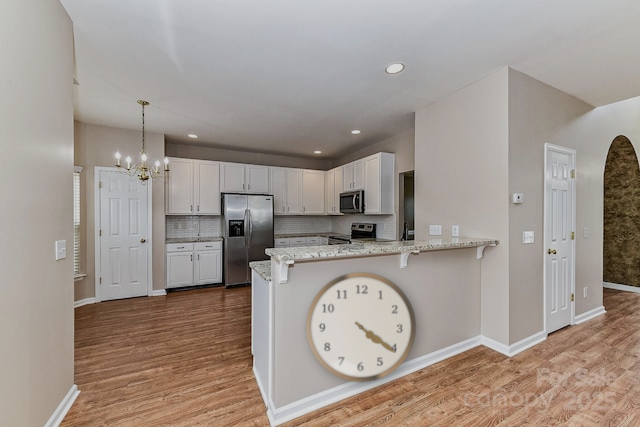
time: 4:21
